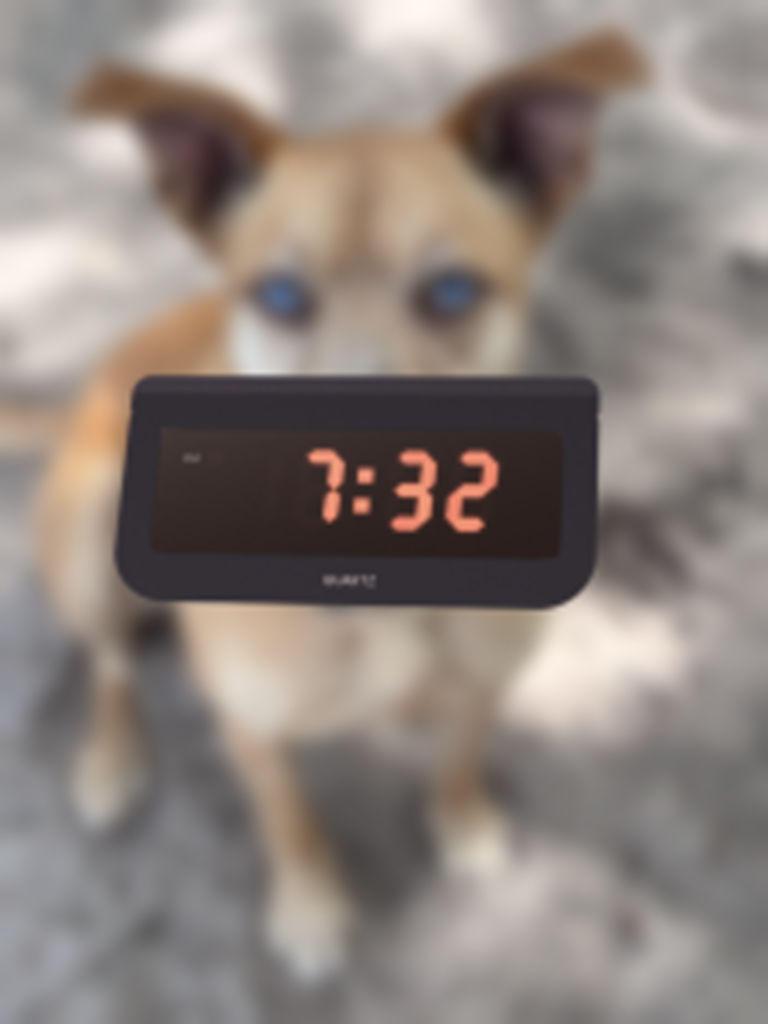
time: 7:32
